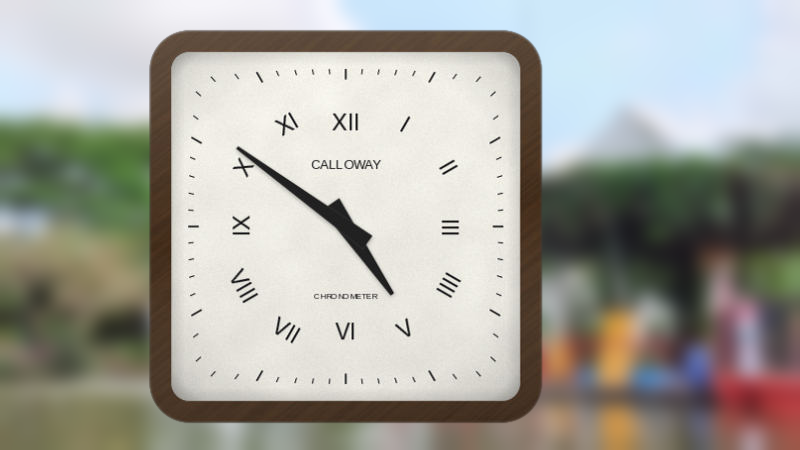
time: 4:51
